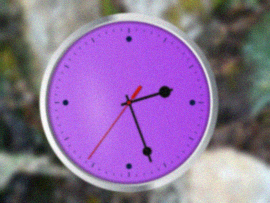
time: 2:26:36
